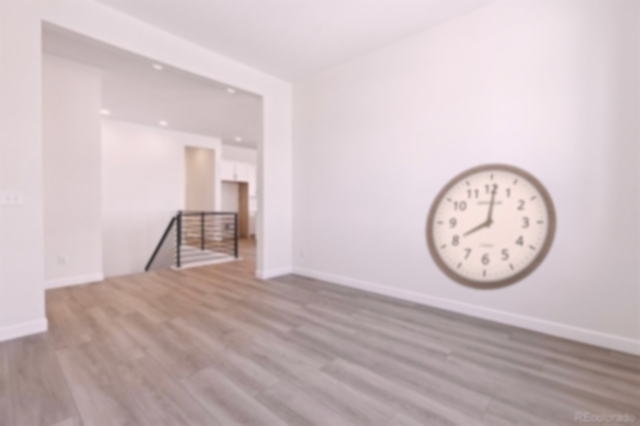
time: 8:01
